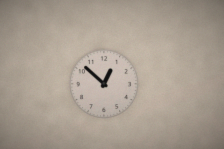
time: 12:52
